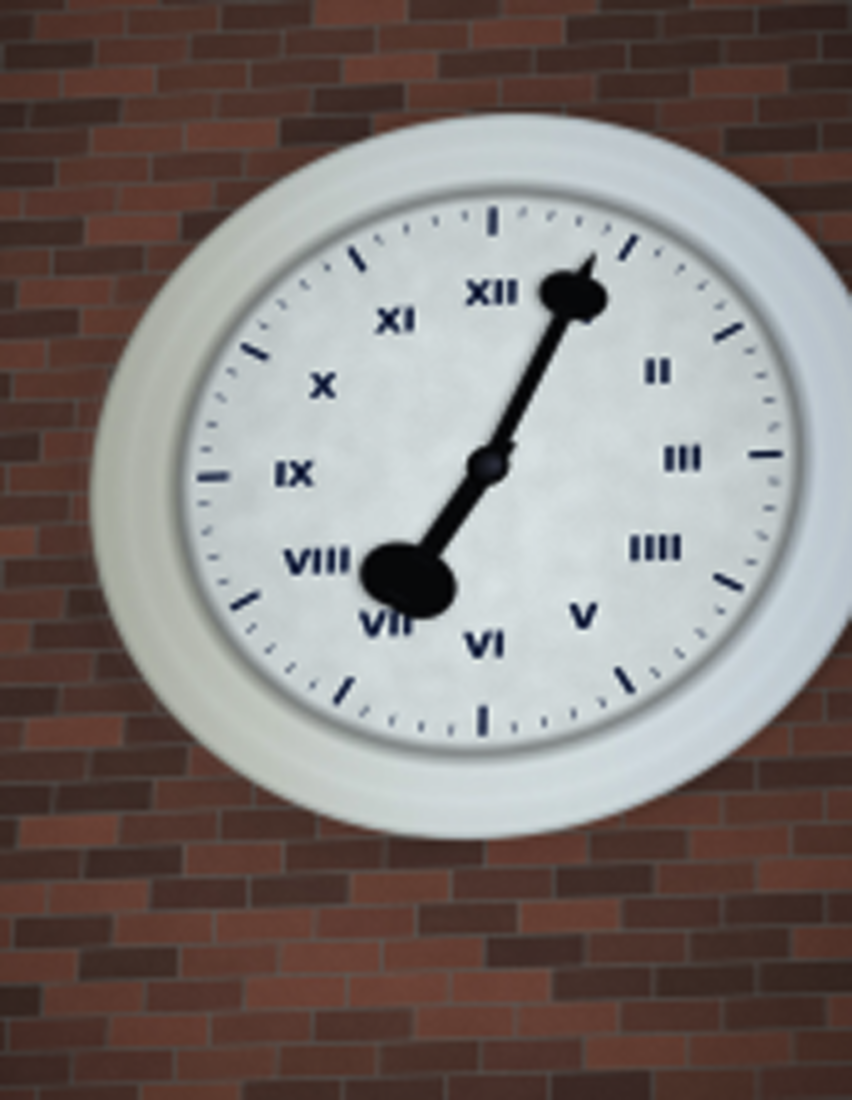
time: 7:04
